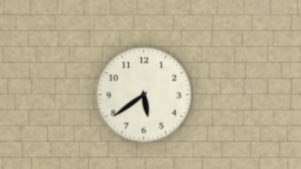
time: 5:39
